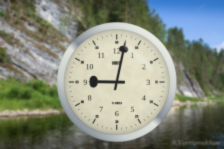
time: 9:02
